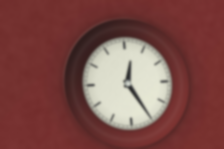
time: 12:25
